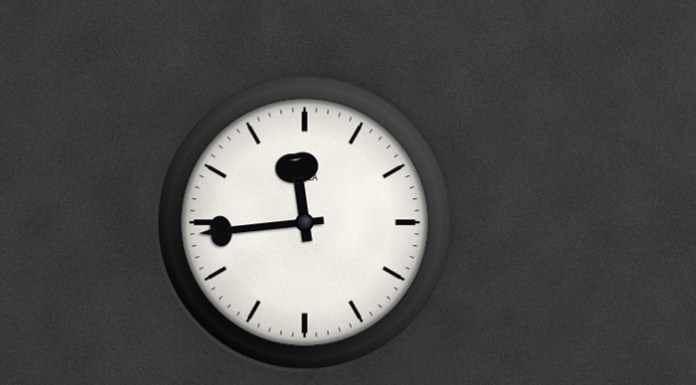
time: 11:44
